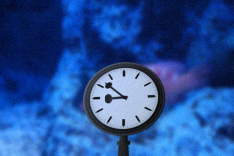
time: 8:52
